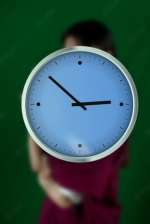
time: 2:52
